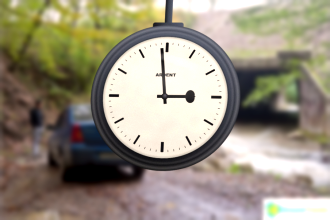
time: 2:59
